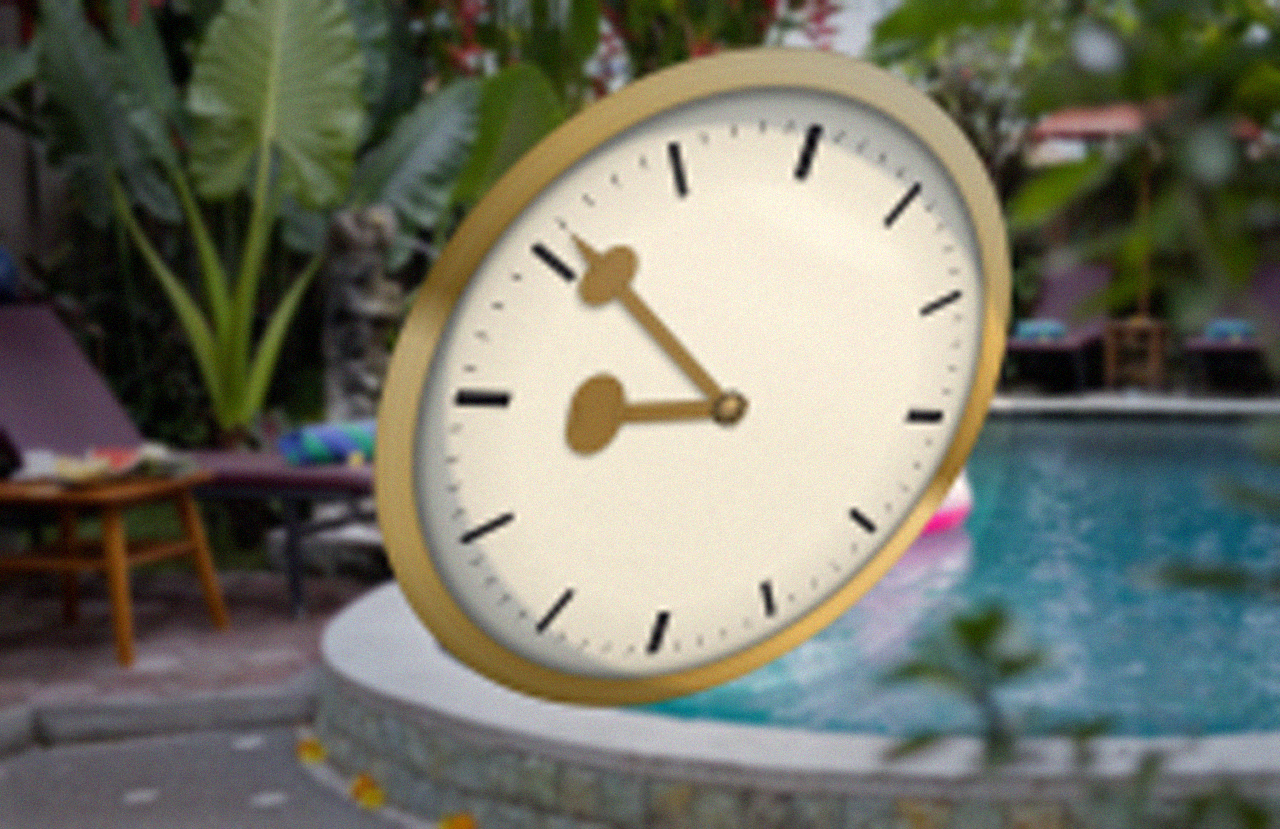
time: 8:51
